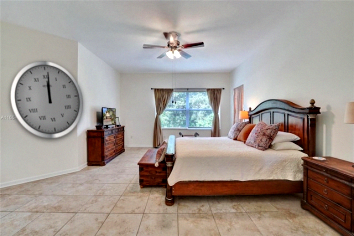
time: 12:01
